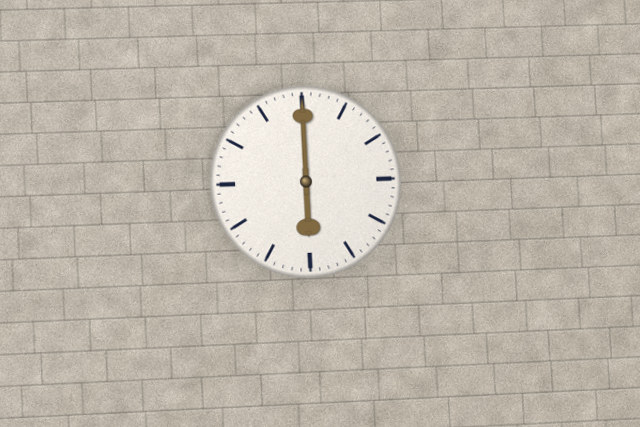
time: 6:00
